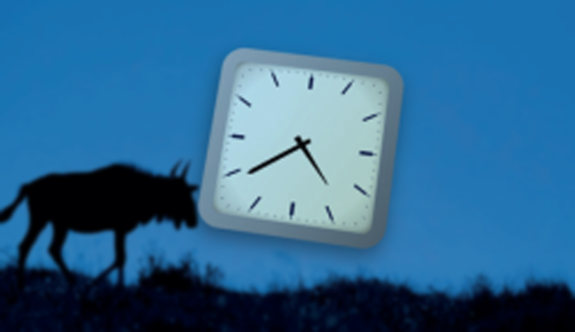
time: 4:39
